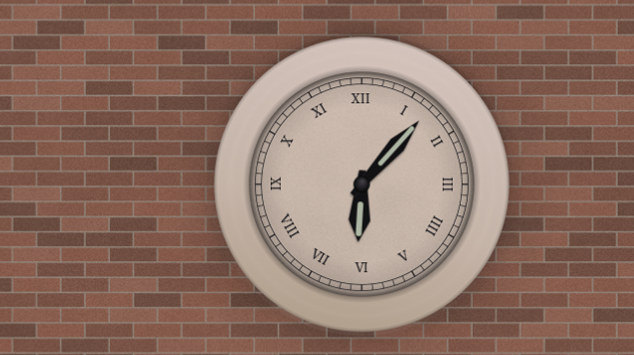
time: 6:07
